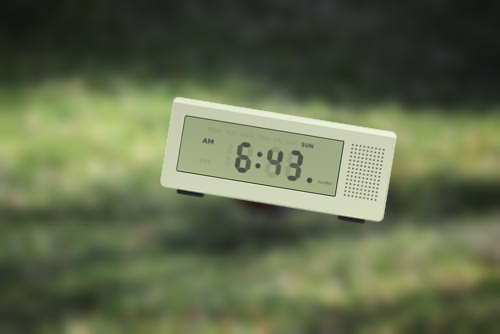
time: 6:43
